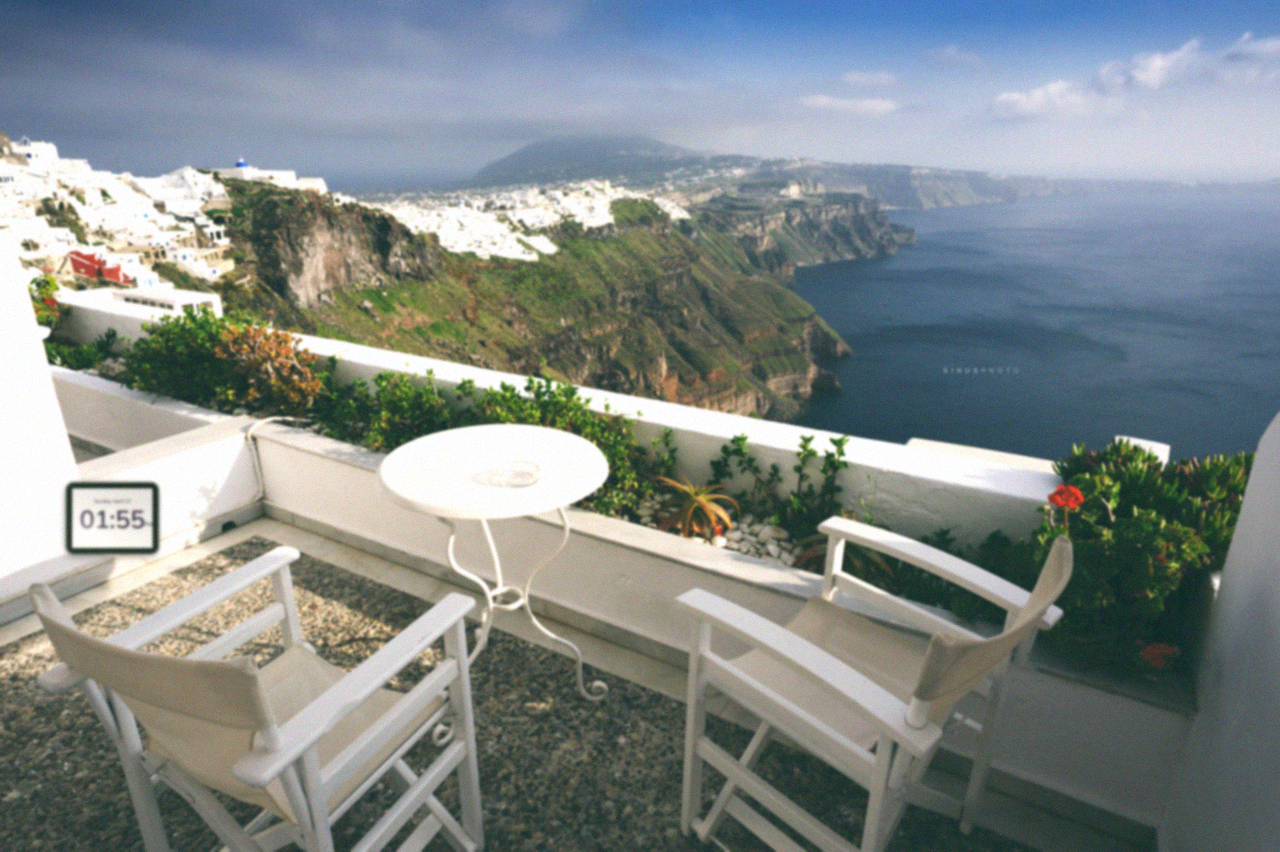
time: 1:55
